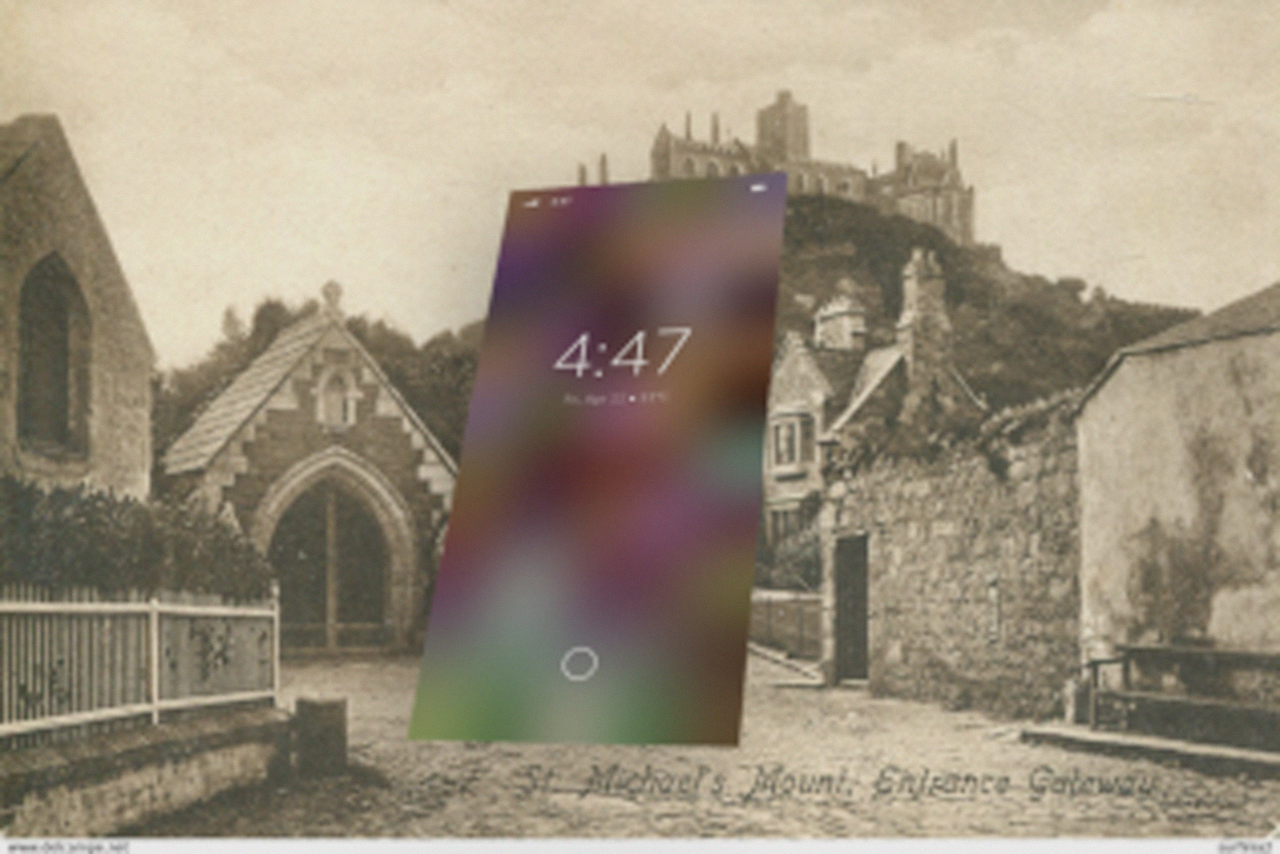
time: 4:47
